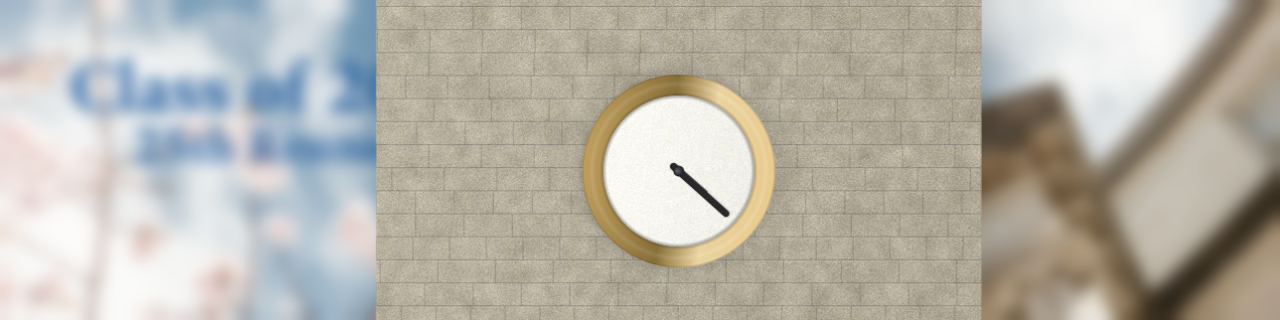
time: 4:22
